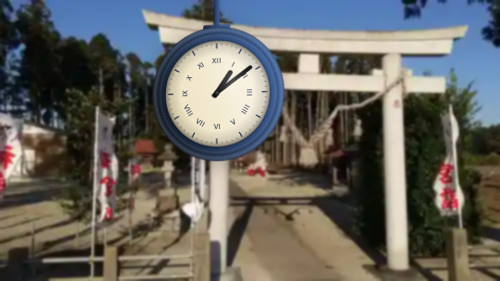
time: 1:09
